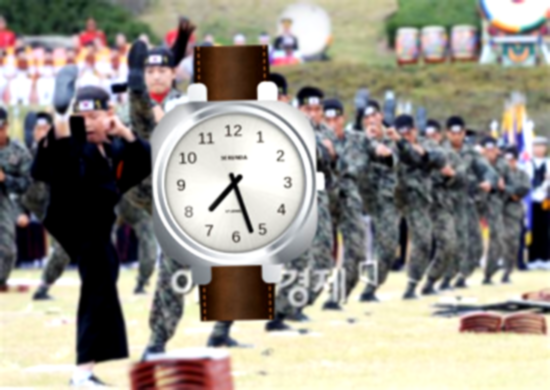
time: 7:27
